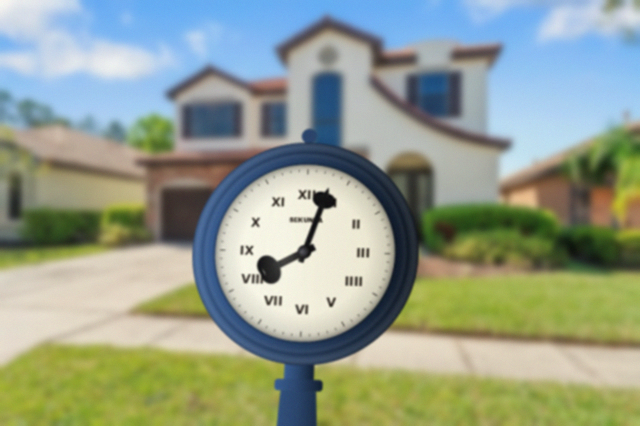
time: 8:03
